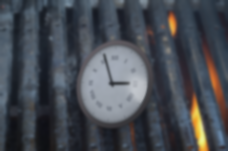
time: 2:56
